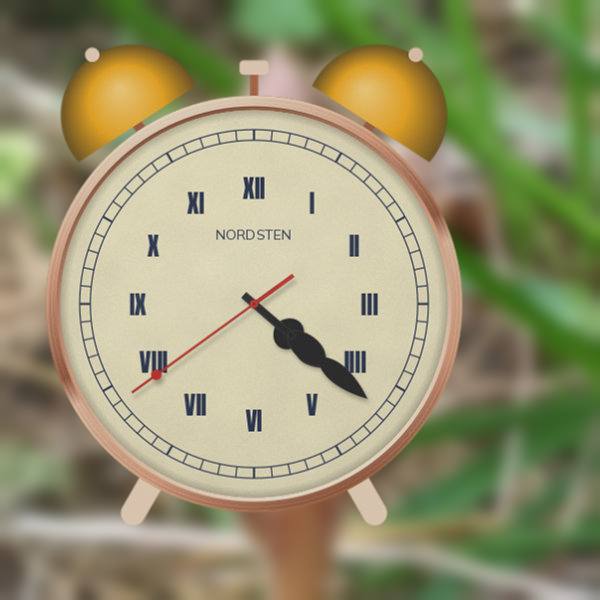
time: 4:21:39
